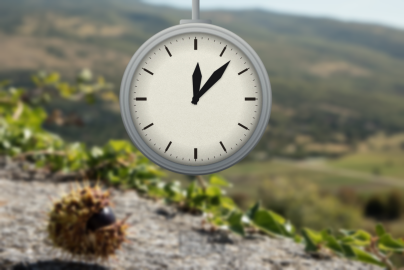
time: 12:07
